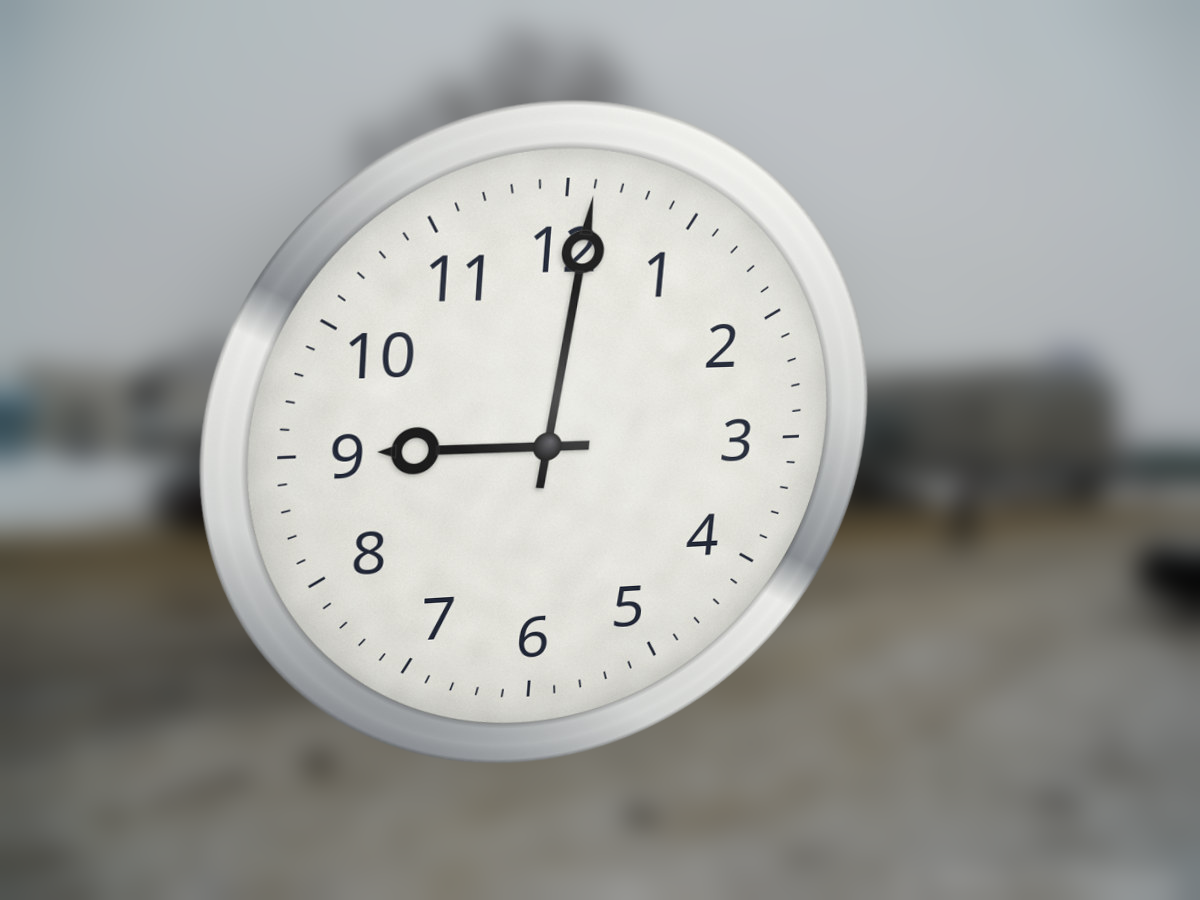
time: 9:01
